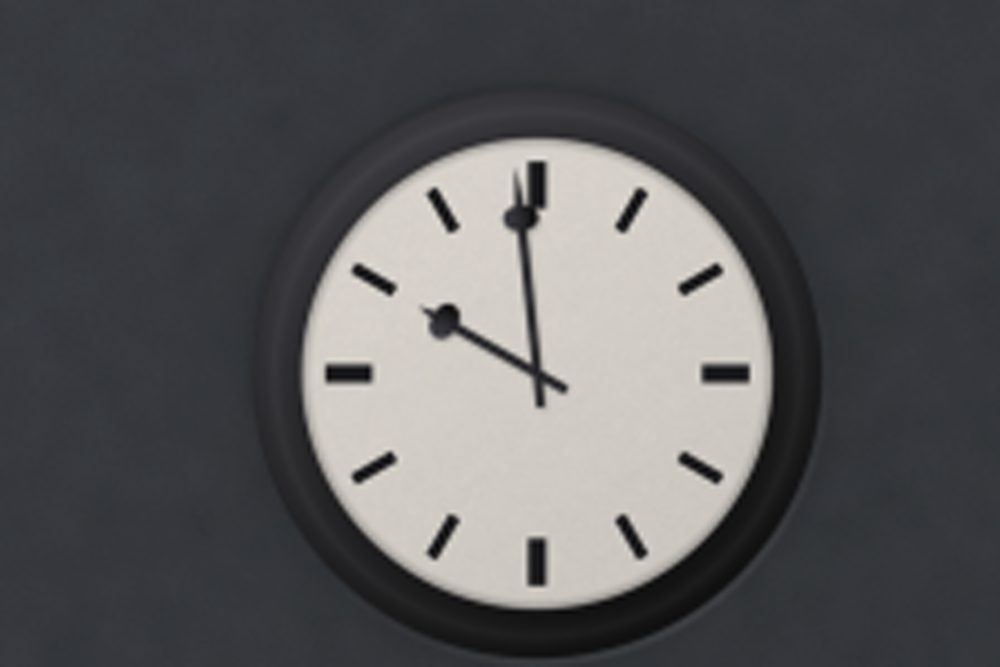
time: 9:59
